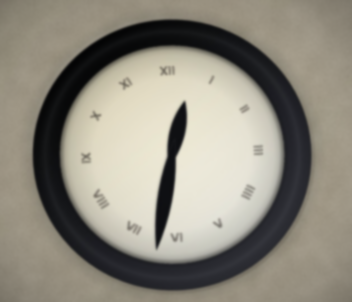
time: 12:32
